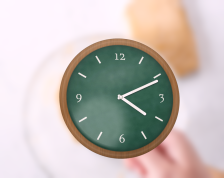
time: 4:11
